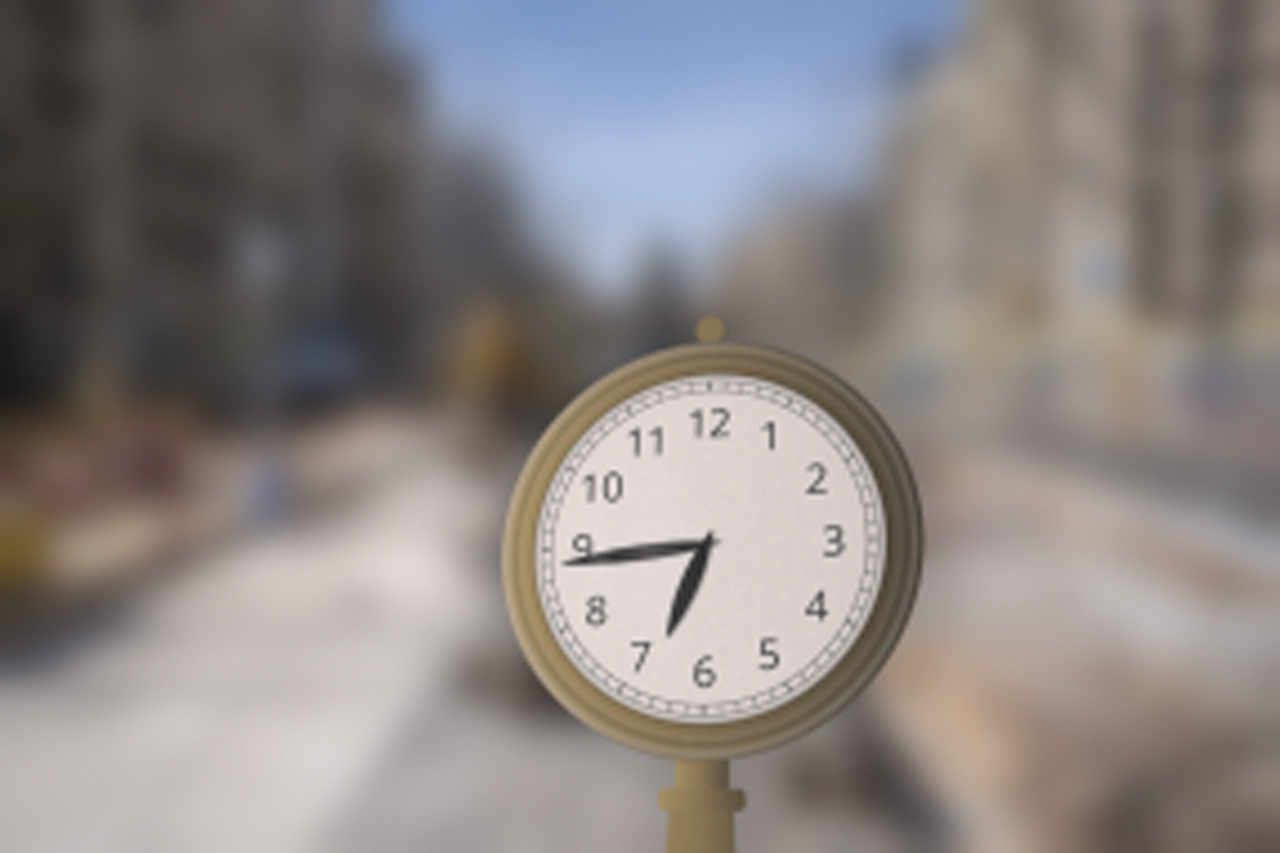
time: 6:44
